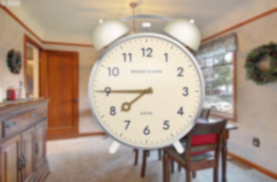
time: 7:45
